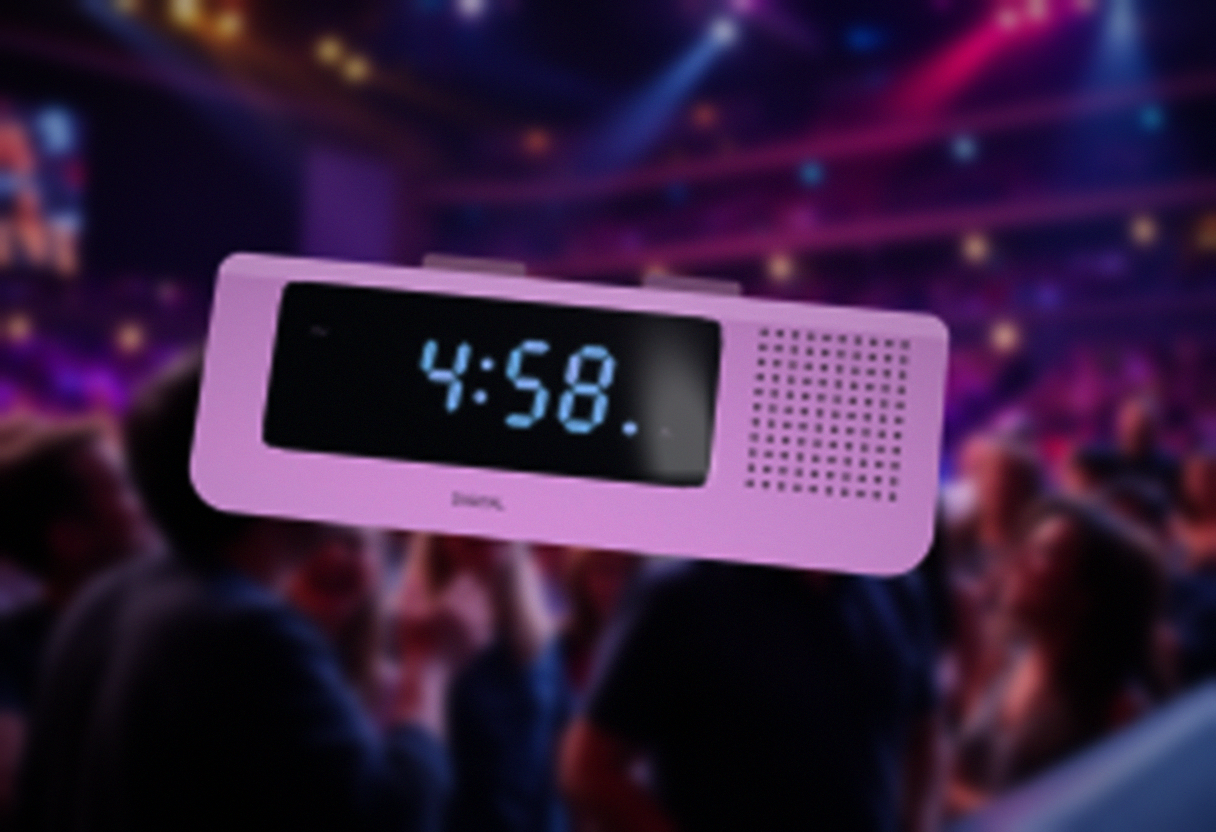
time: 4:58
